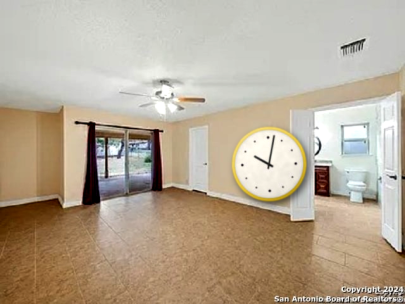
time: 10:02
